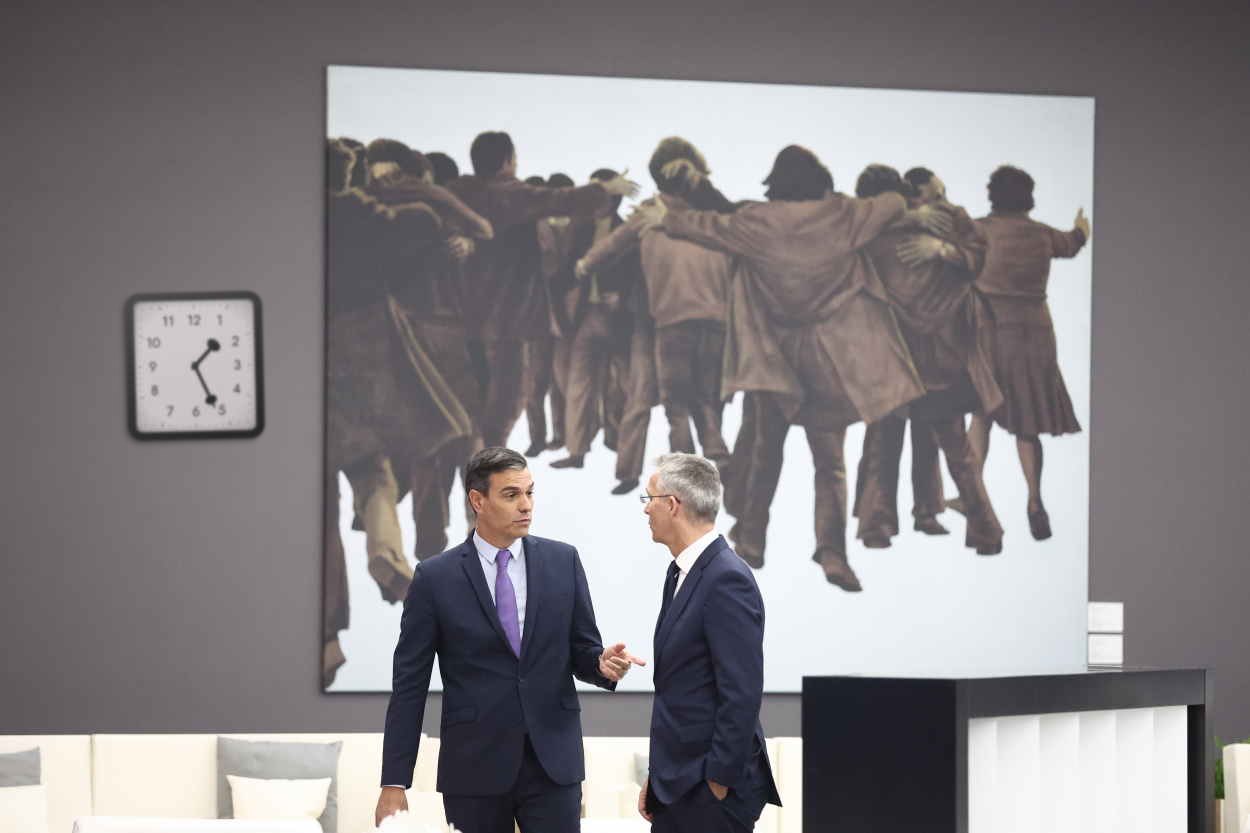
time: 1:26
